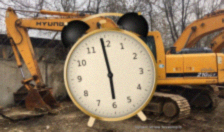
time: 5:59
